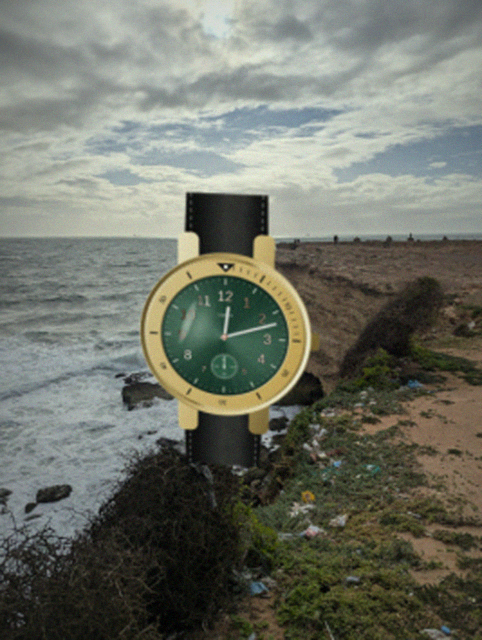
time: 12:12
